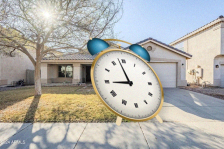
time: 8:58
